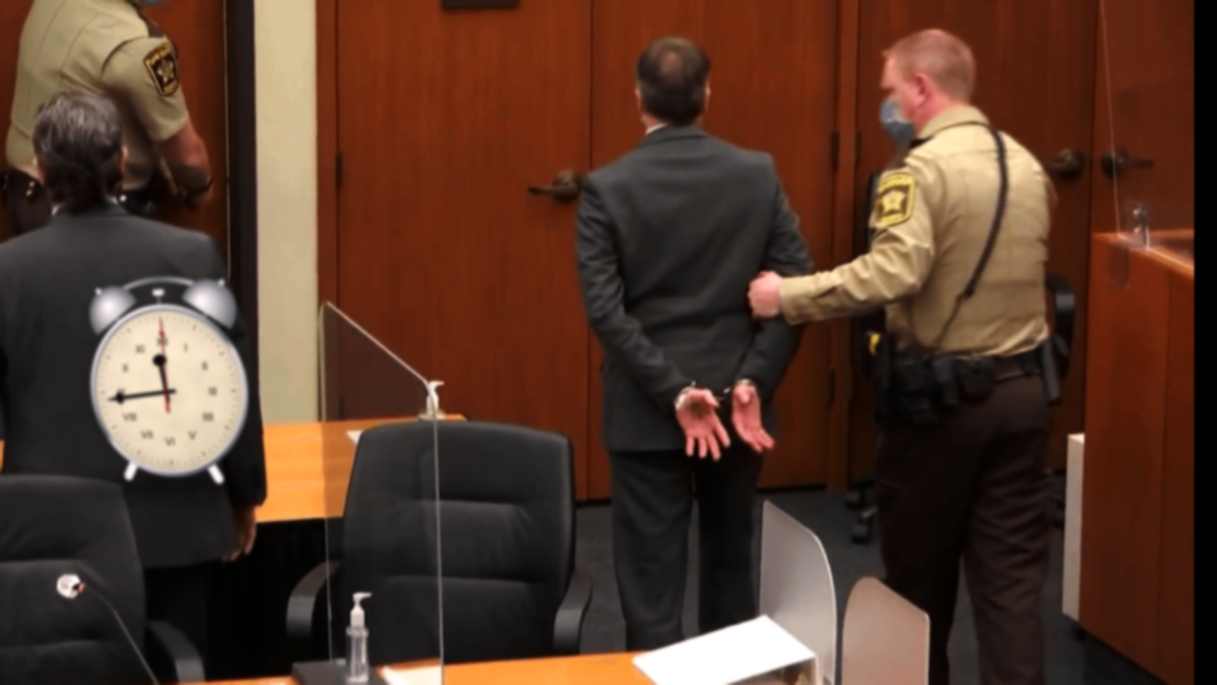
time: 11:44:00
